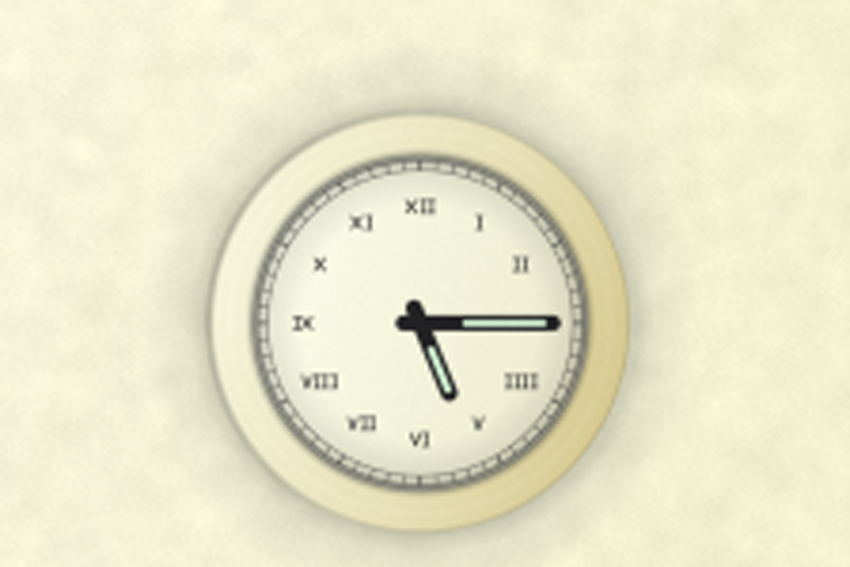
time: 5:15
